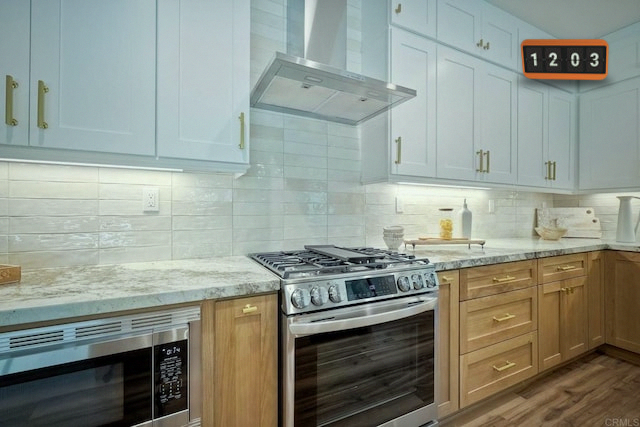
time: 12:03
